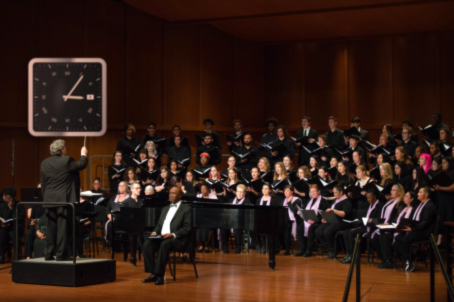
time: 3:06
